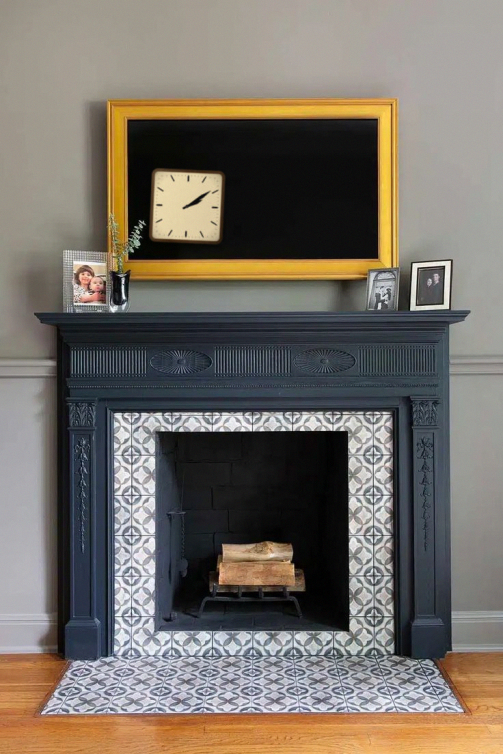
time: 2:09
